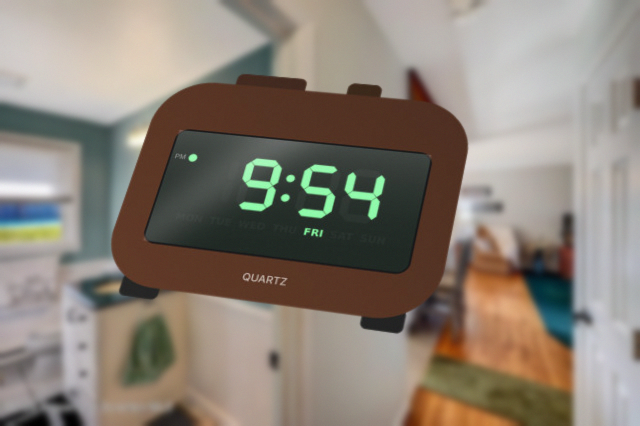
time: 9:54
